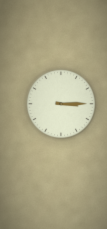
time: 3:15
